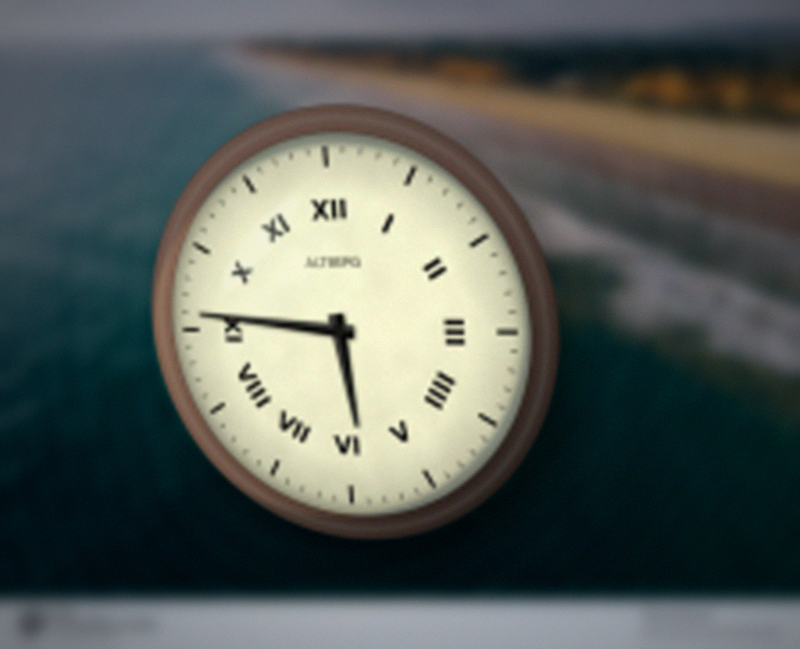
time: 5:46
